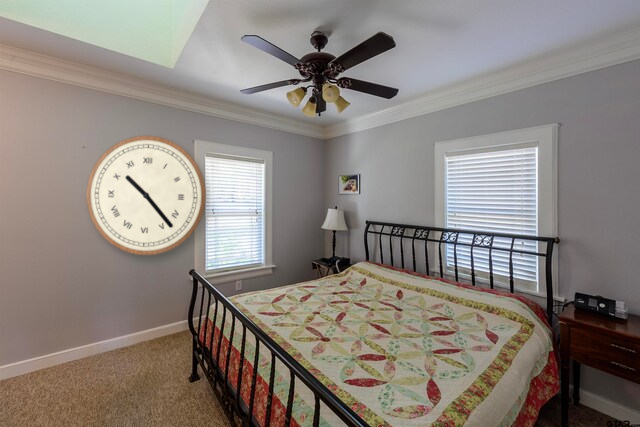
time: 10:23
